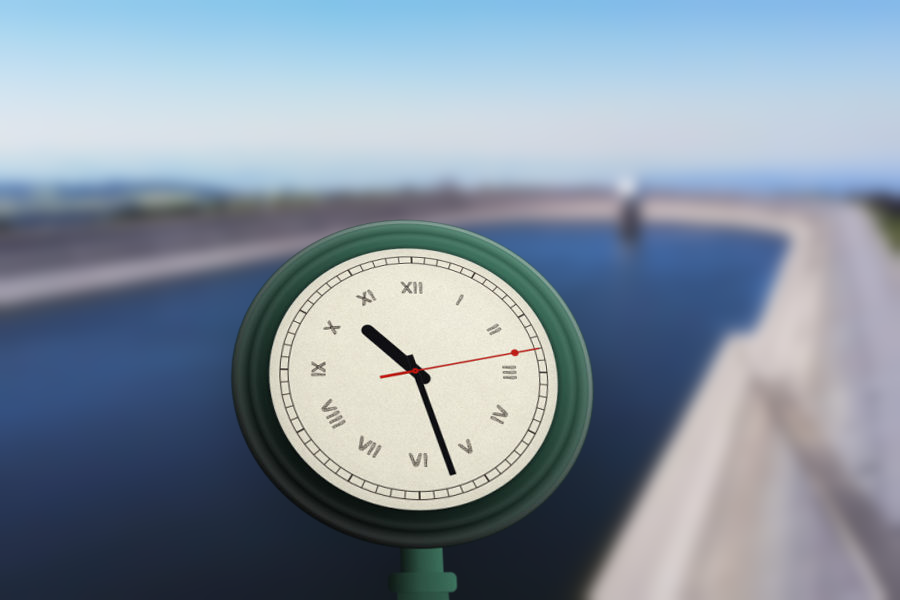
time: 10:27:13
